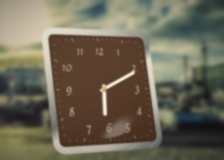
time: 6:11
